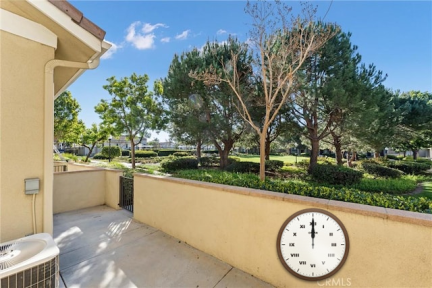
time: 12:00
